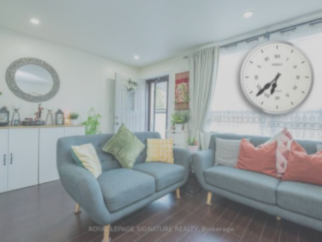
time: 6:38
